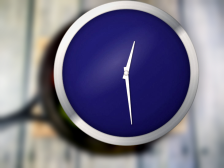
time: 12:29
